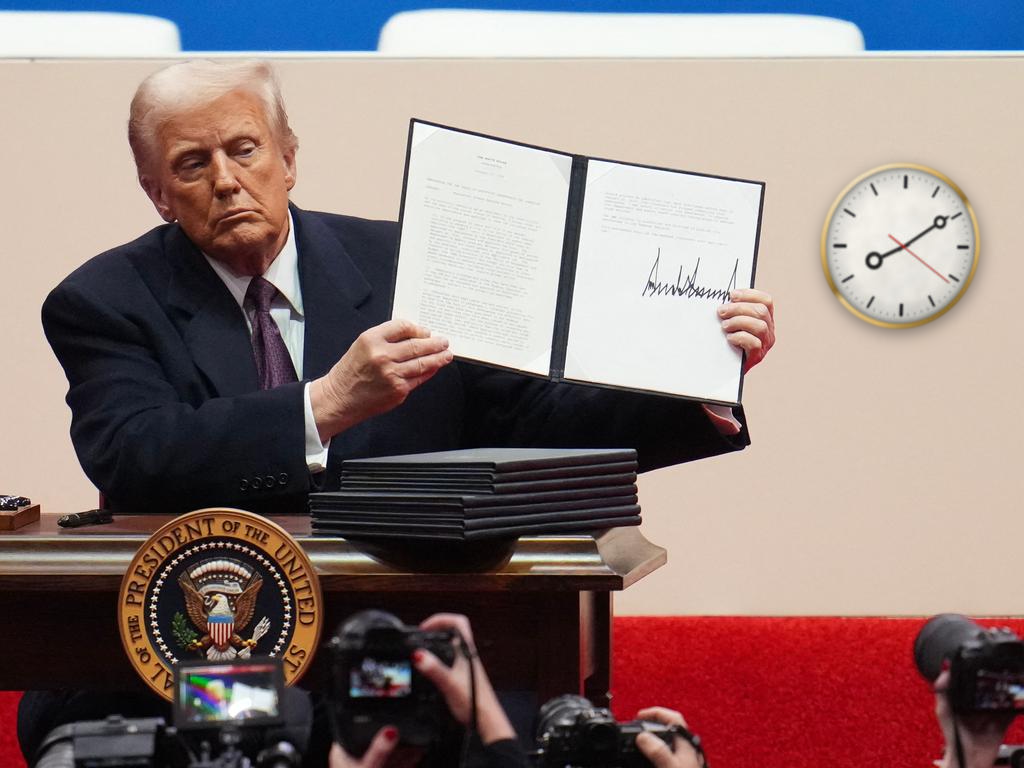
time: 8:09:21
